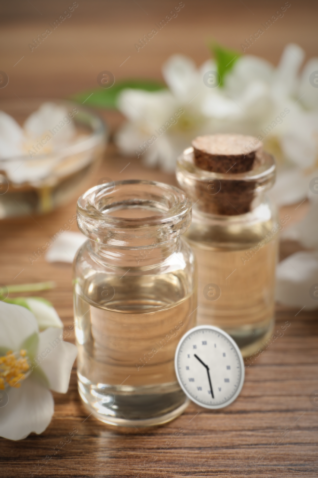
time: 10:29
